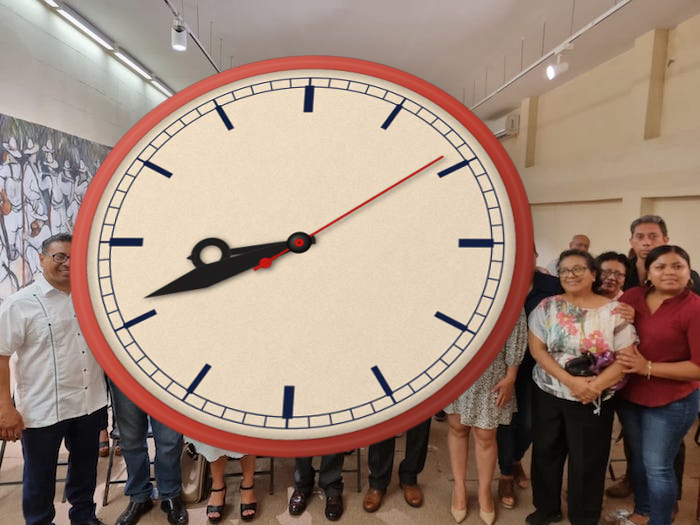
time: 8:41:09
